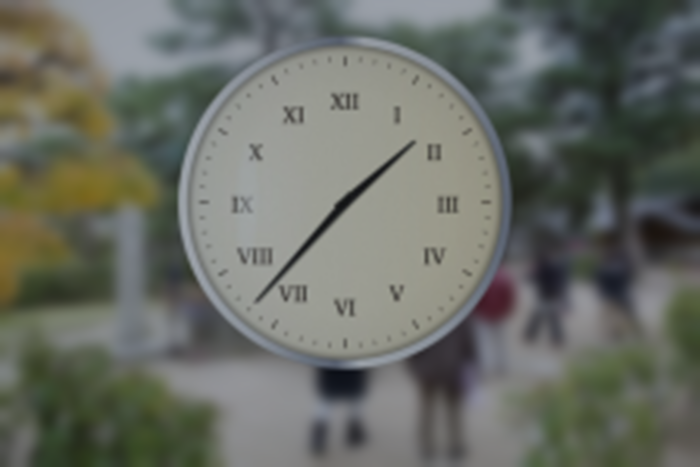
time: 1:37
